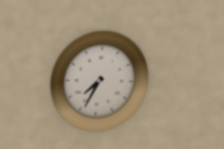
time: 7:34
